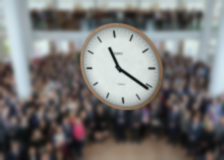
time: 11:21
